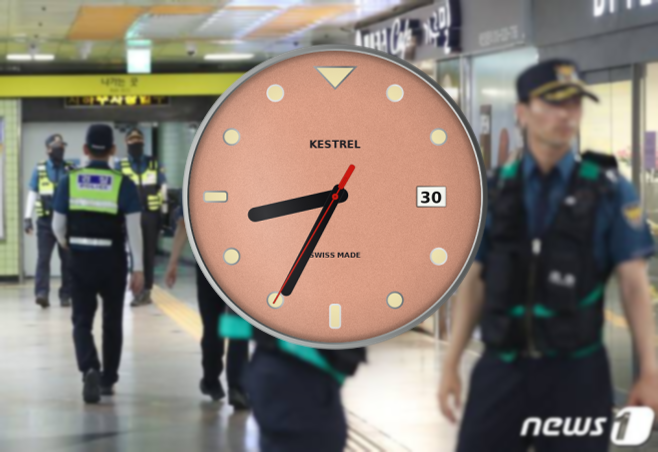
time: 8:34:35
